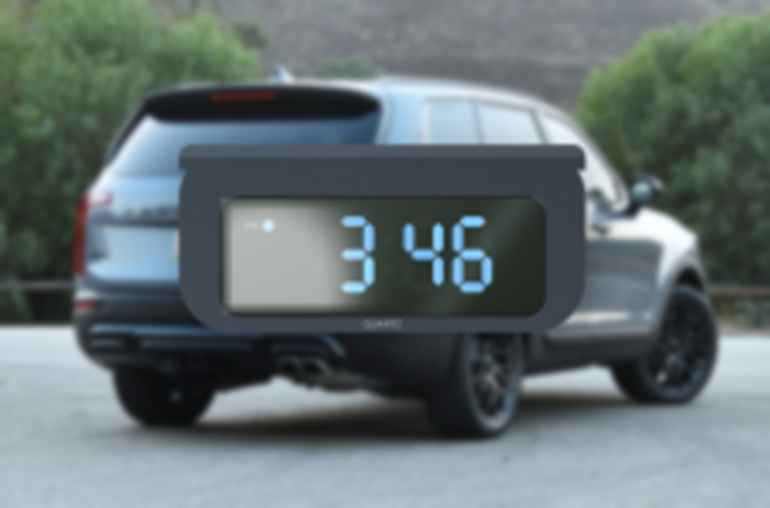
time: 3:46
